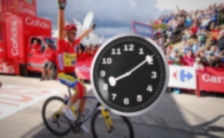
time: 8:09
